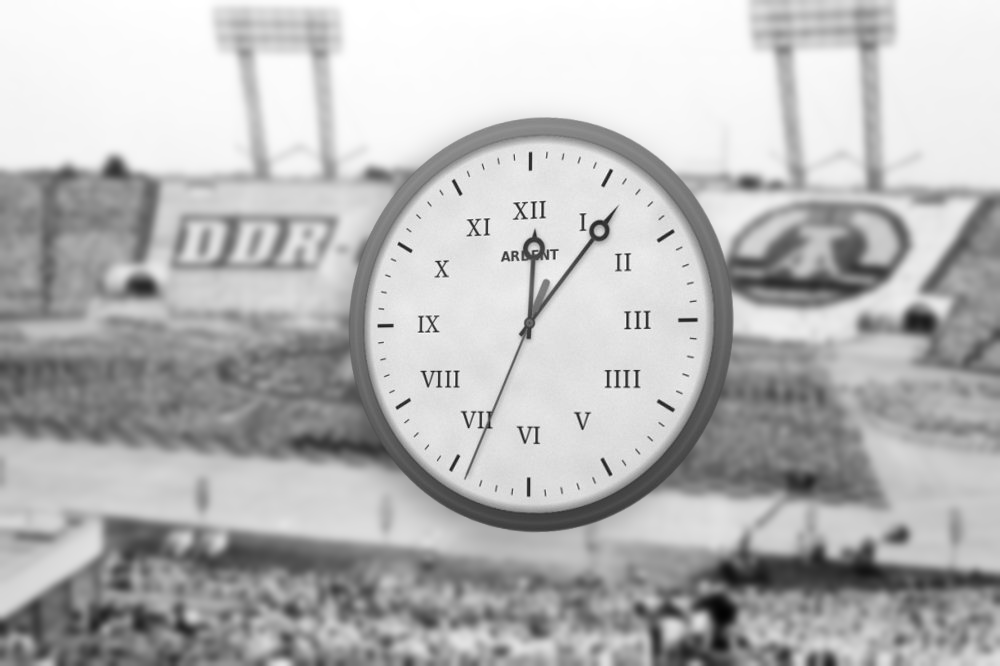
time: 12:06:34
